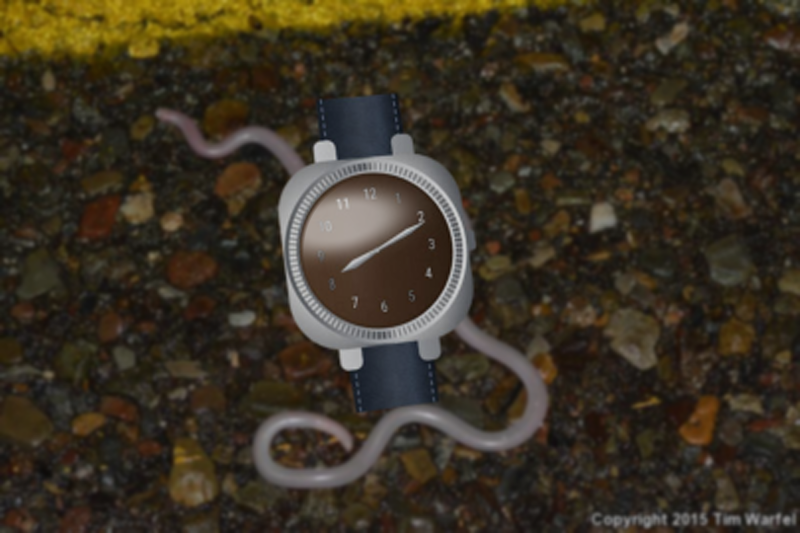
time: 8:11
